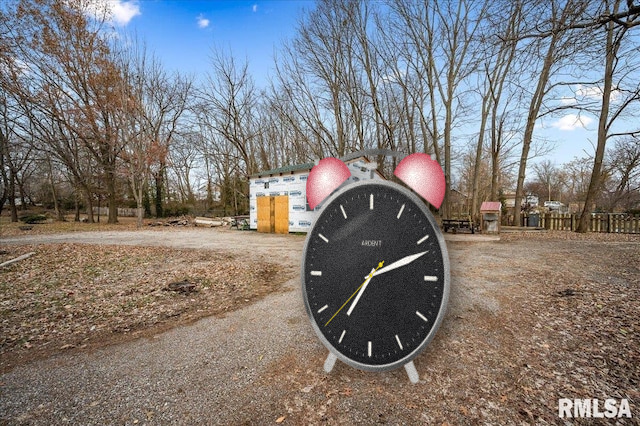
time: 7:11:38
